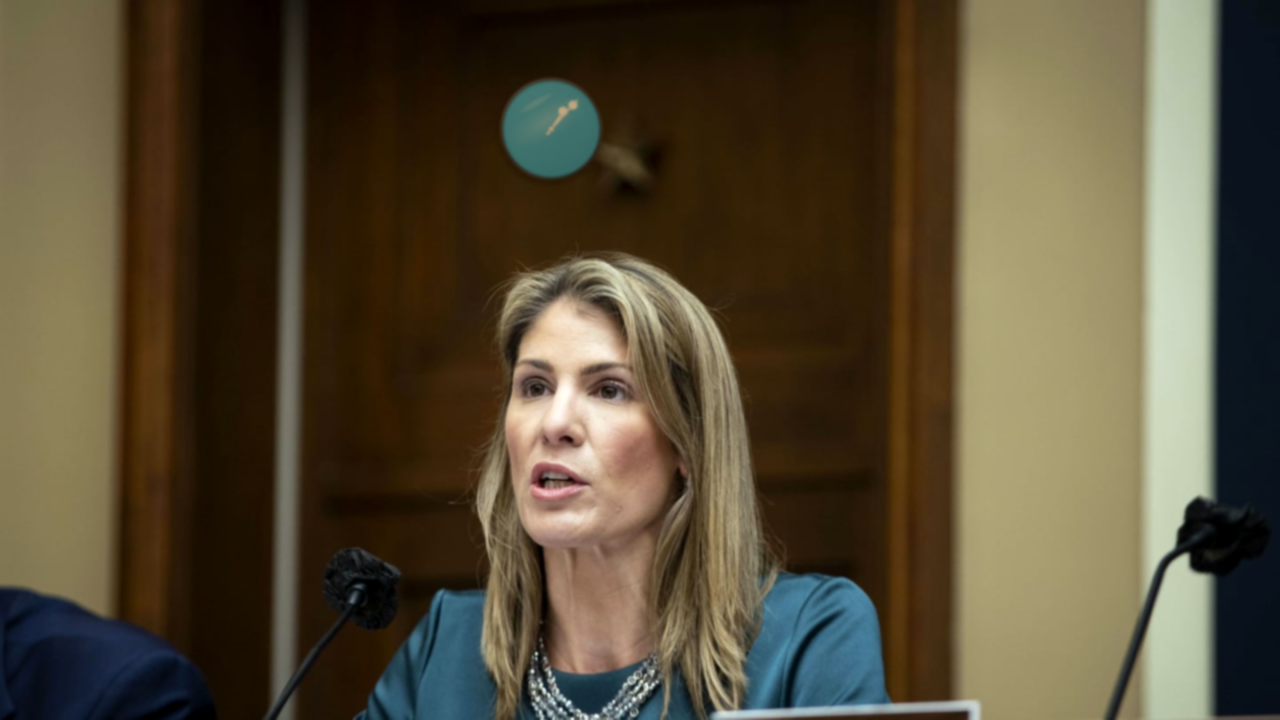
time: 1:07
